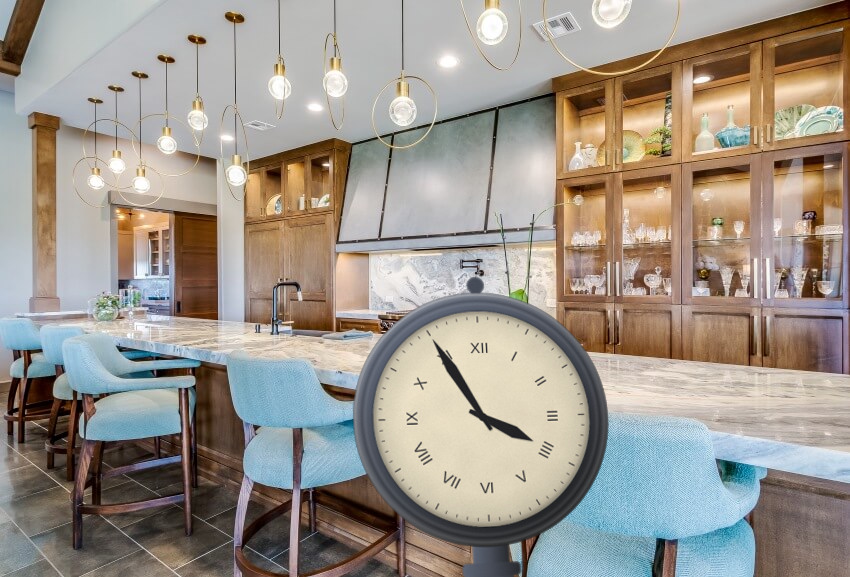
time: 3:55
